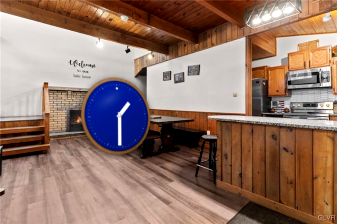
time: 1:31
